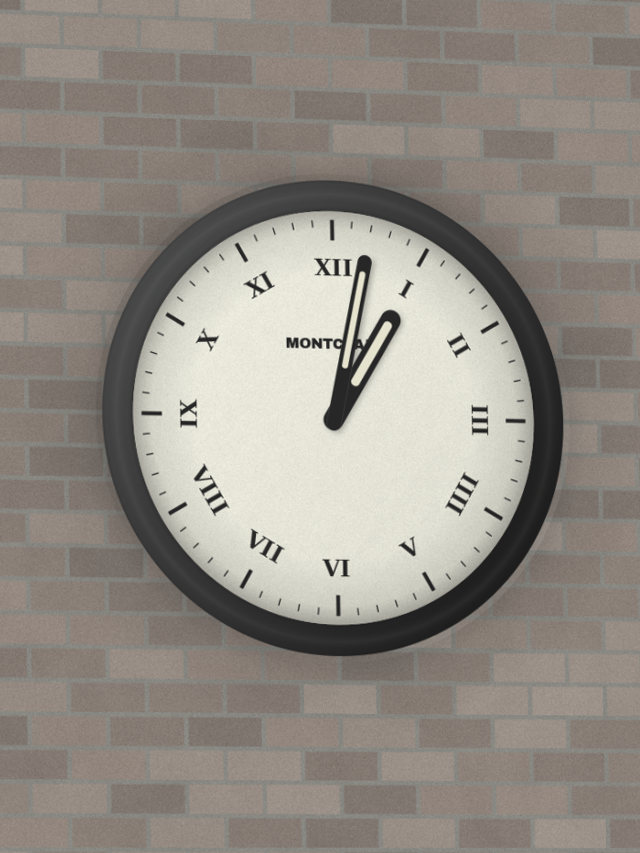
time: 1:02
